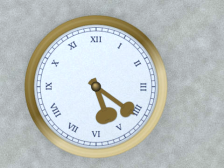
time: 5:21
